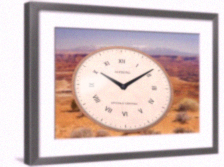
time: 10:09
